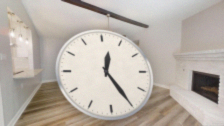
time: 12:25
